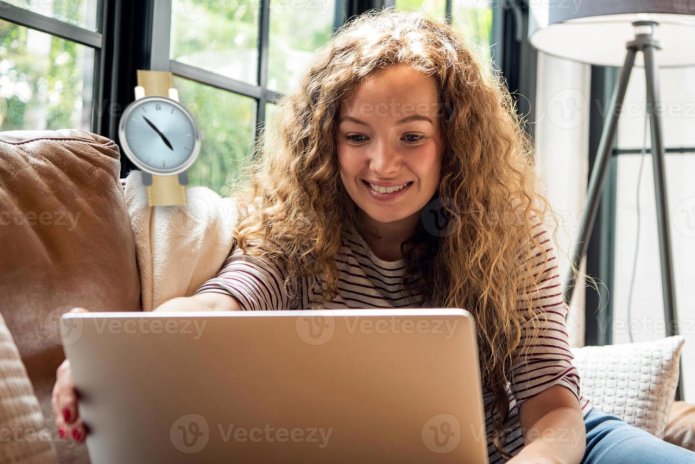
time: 4:53
